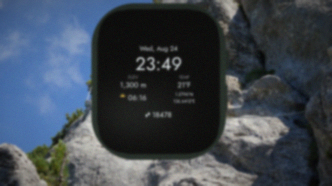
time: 23:49
